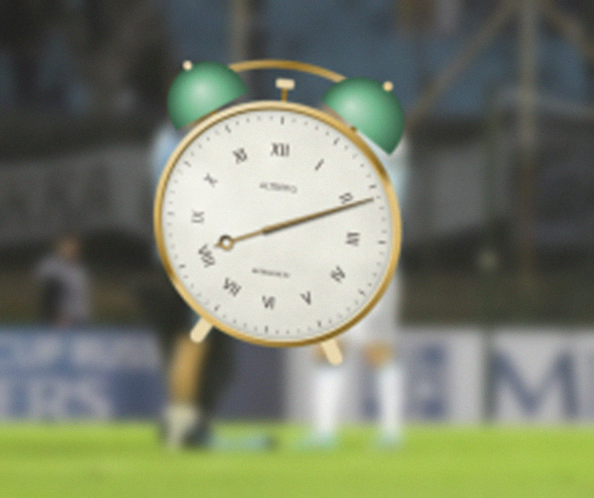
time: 8:11
